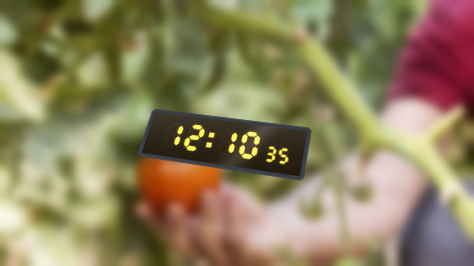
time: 12:10:35
